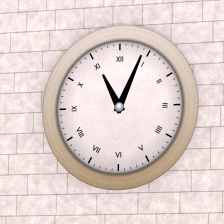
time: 11:04
